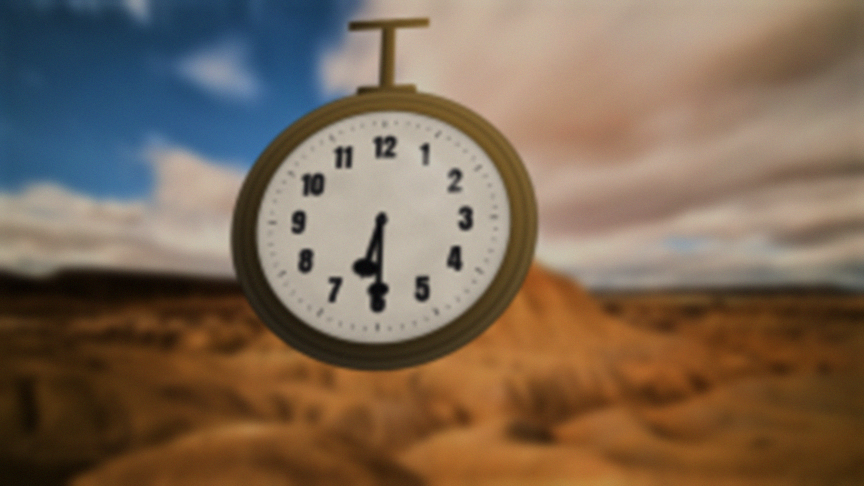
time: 6:30
